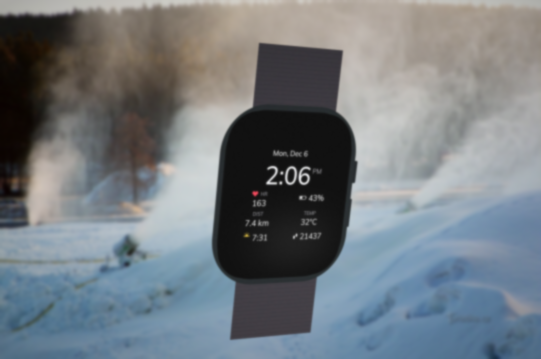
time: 2:06
